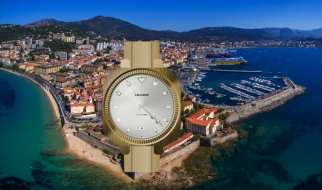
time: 4:22
